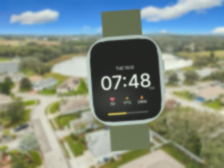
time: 7:48
